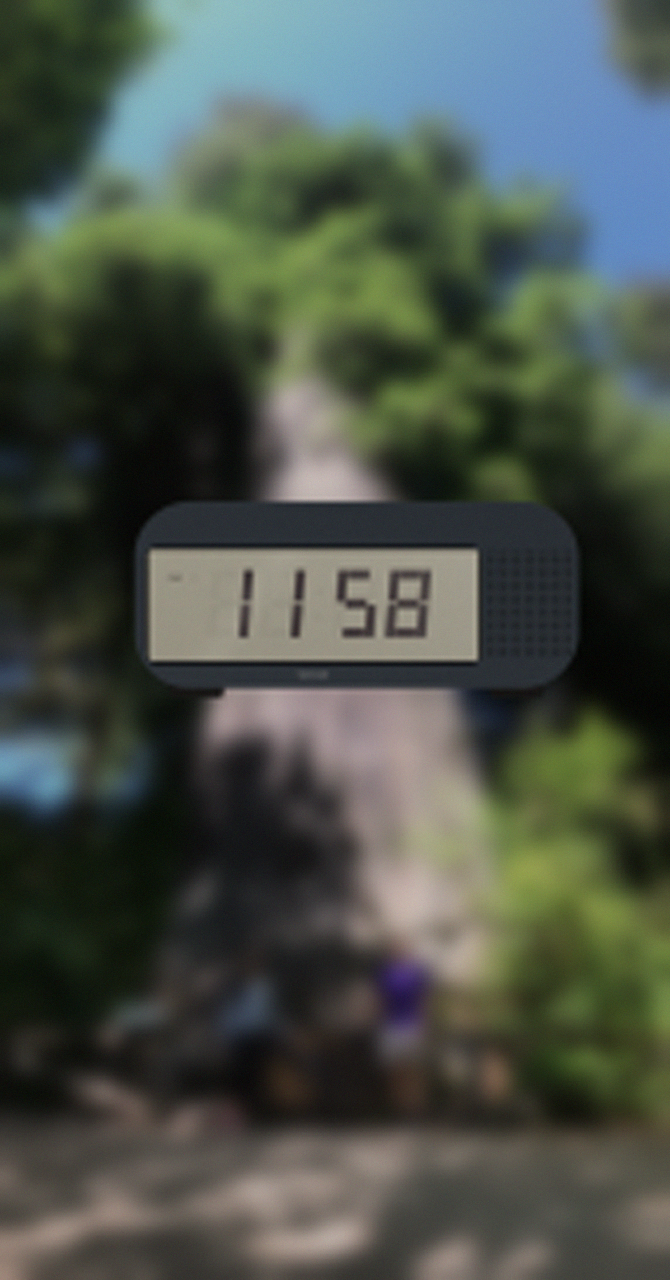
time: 11:58
